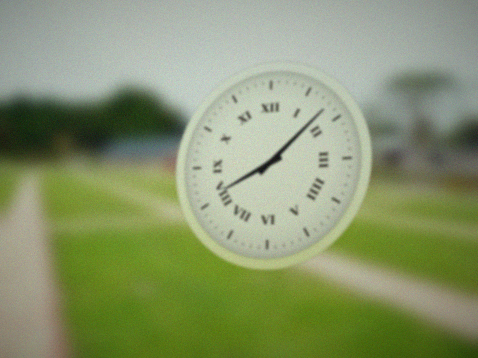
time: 8:08
